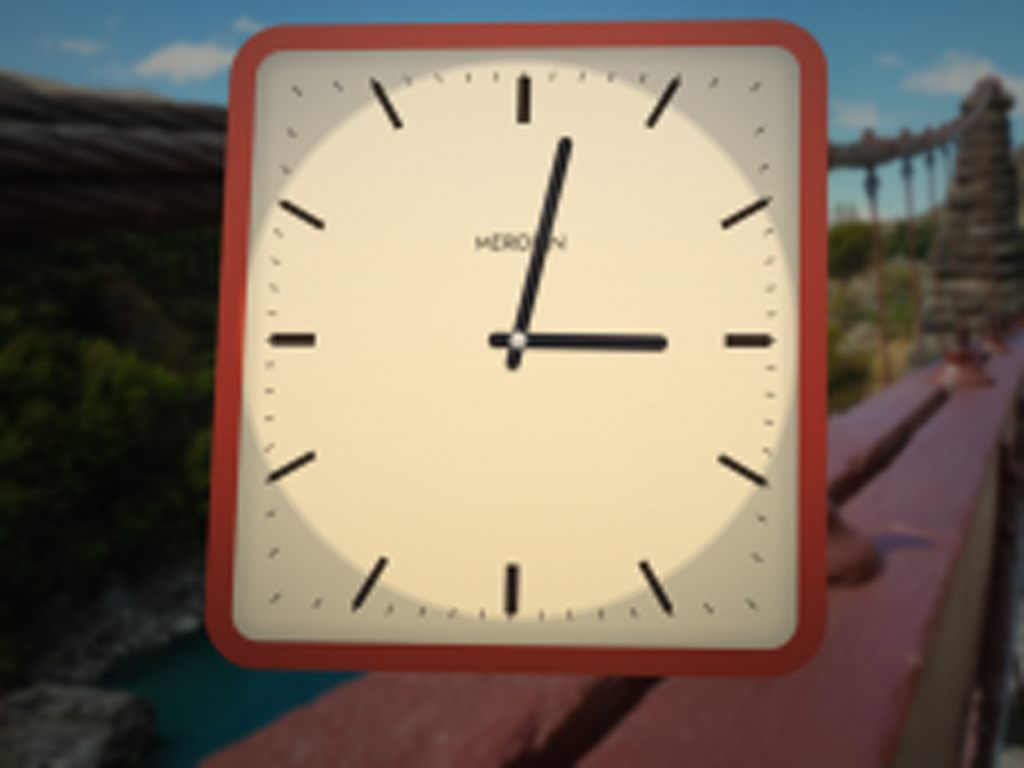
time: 3:02
